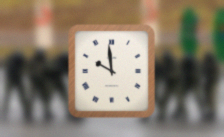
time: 9:59
